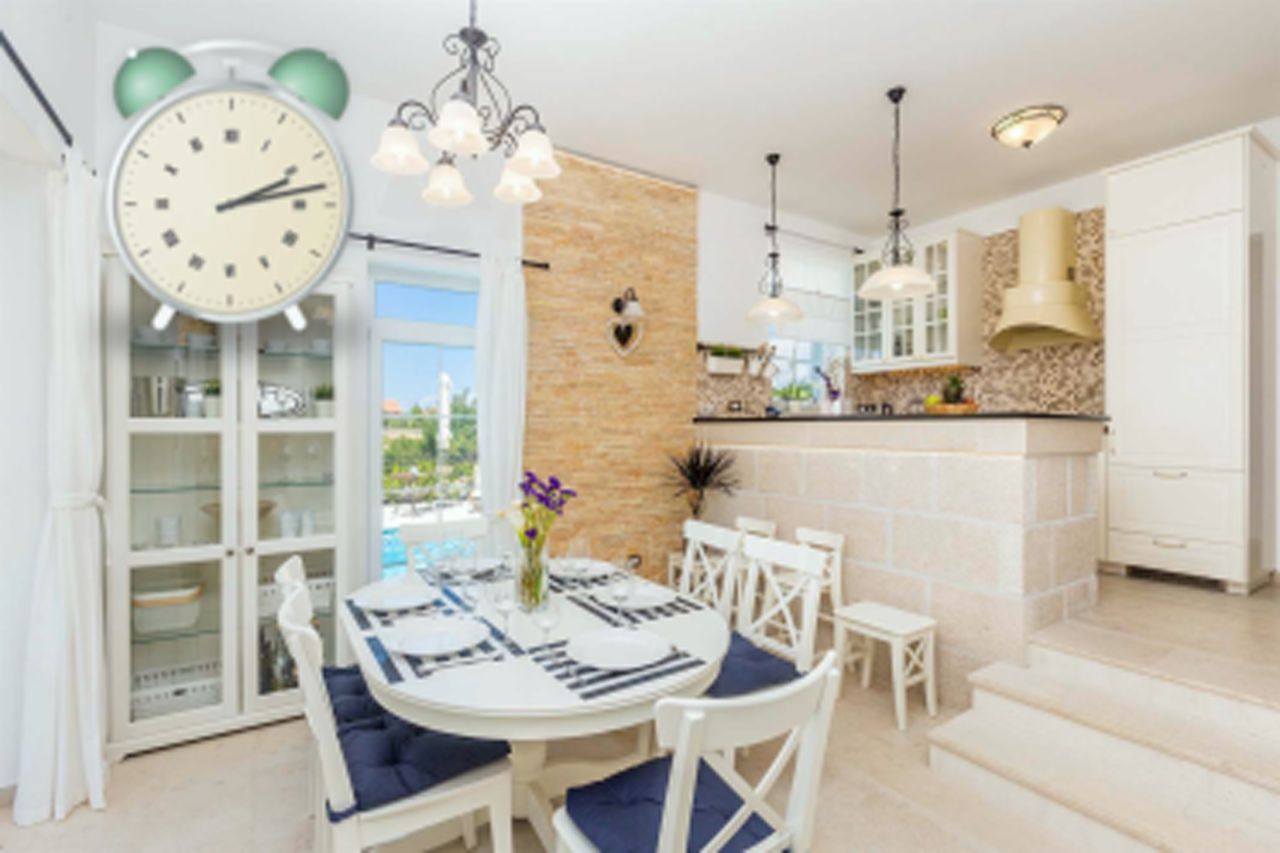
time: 2:13
